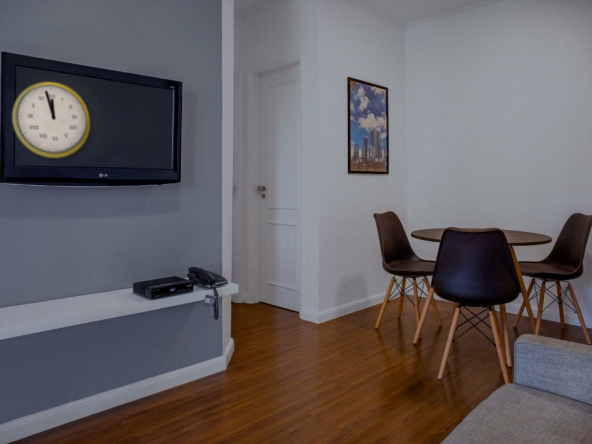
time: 11:58
